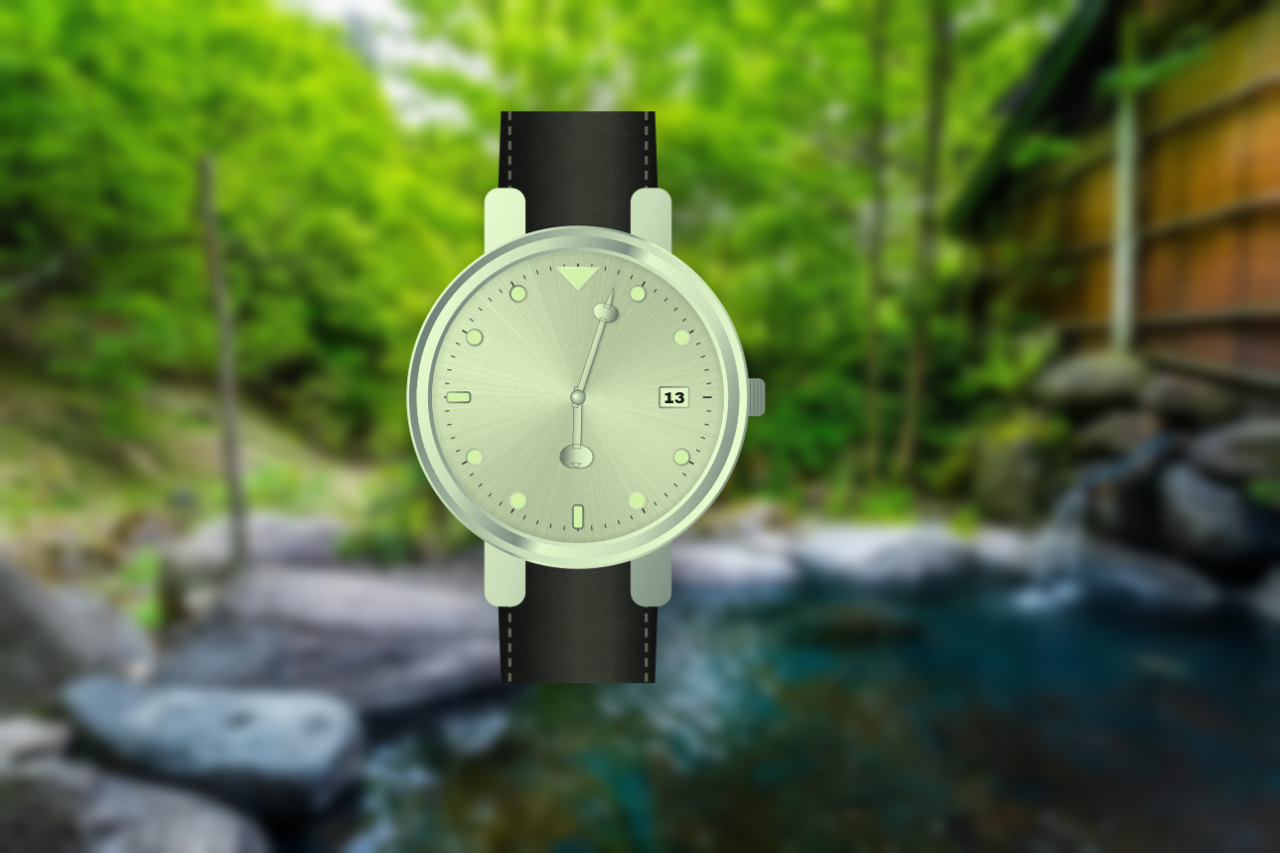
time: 6:03
